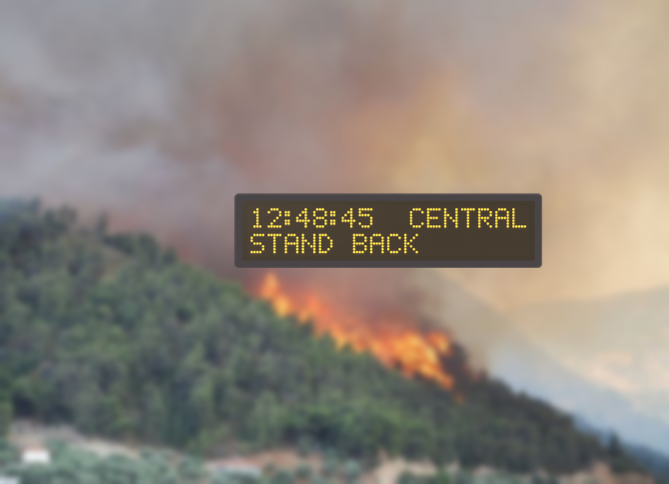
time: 12:48:45
